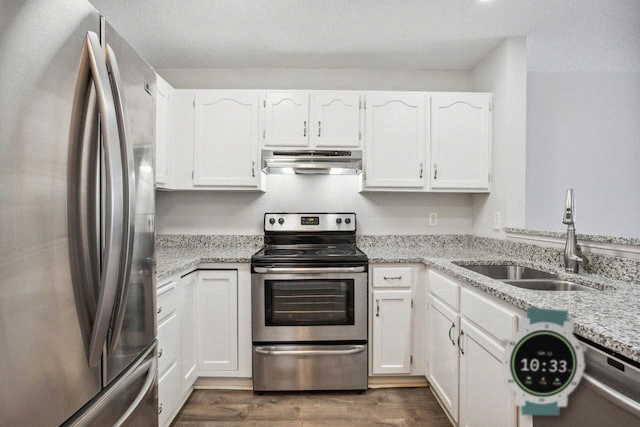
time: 10:33
